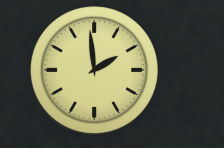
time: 1:59
